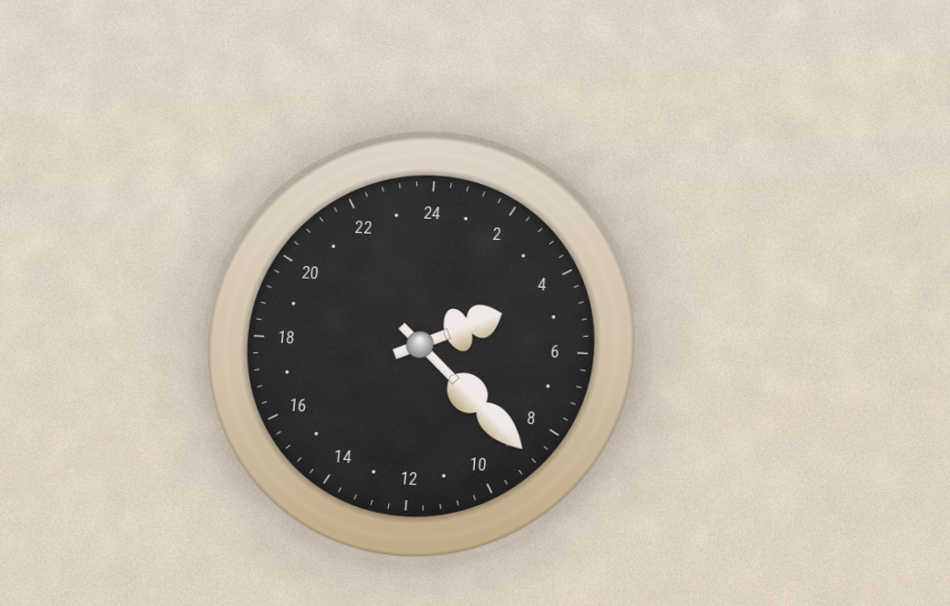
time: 4:22
